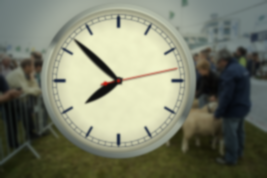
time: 7:52:13
